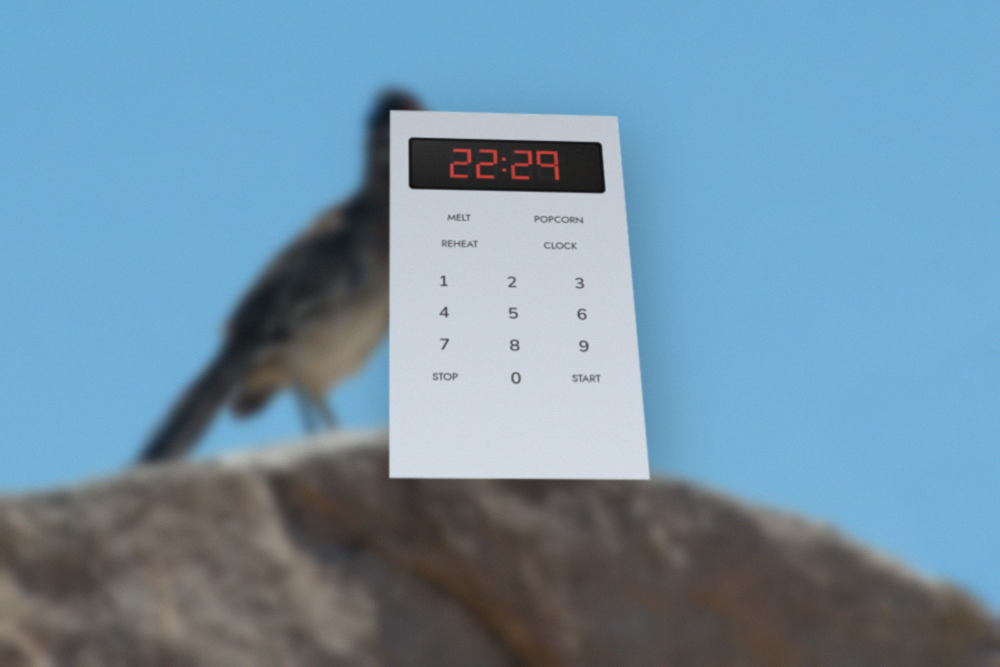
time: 22:29
